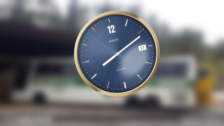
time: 8:11
